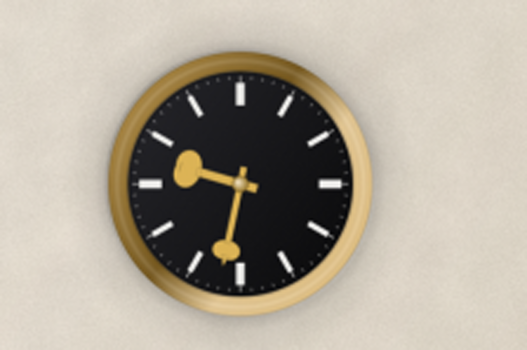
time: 9:32
